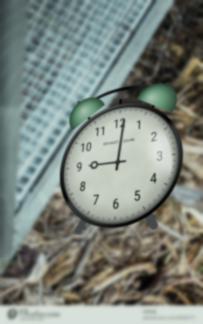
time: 9:01
